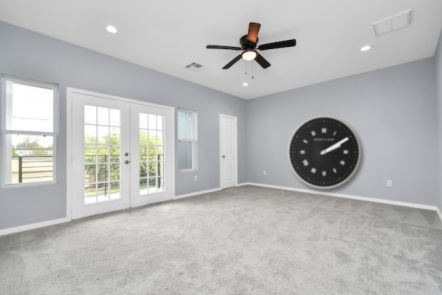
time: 2:10
